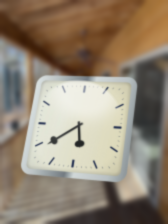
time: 5:39
